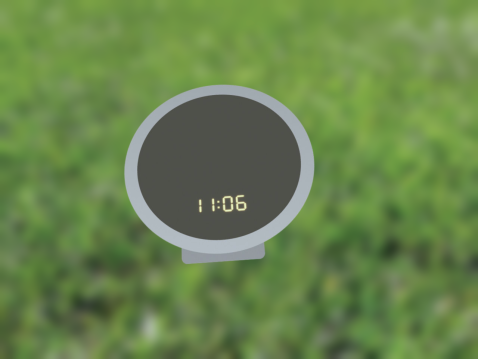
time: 11:06
